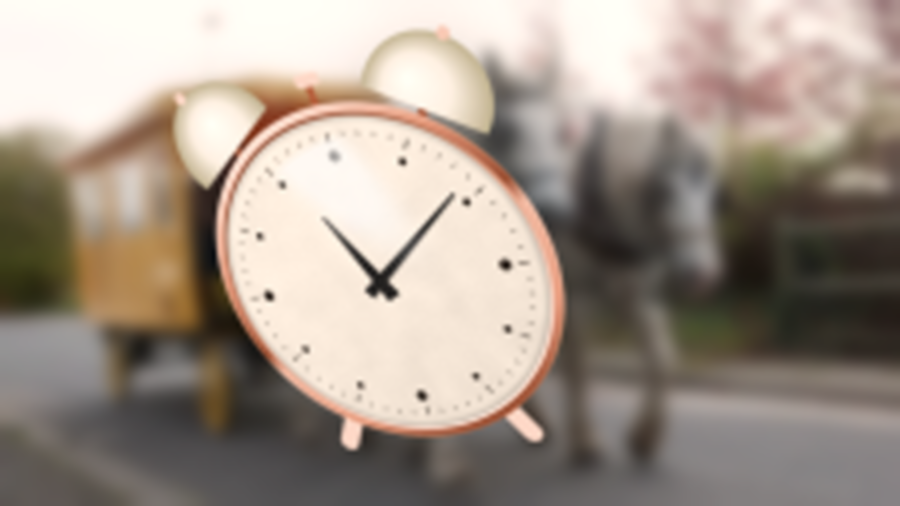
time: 11:09
